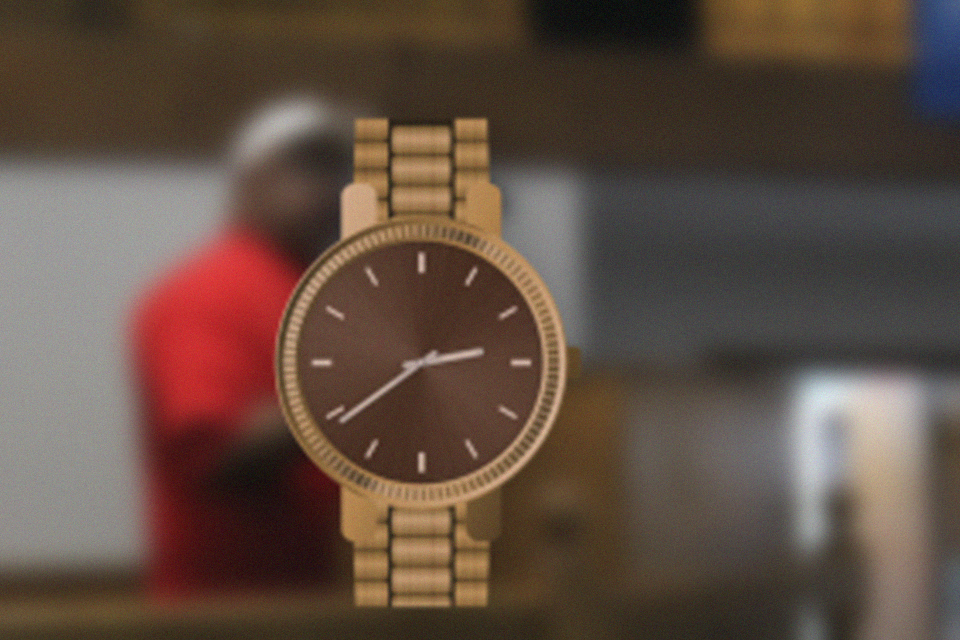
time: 2:39
